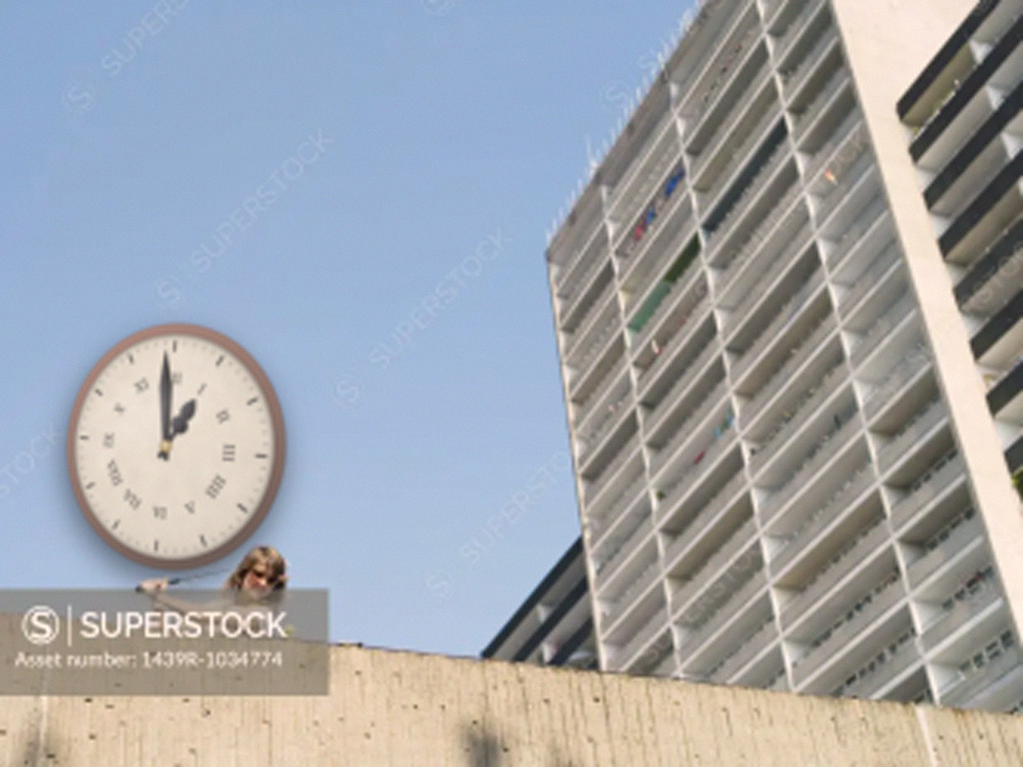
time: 12:59
